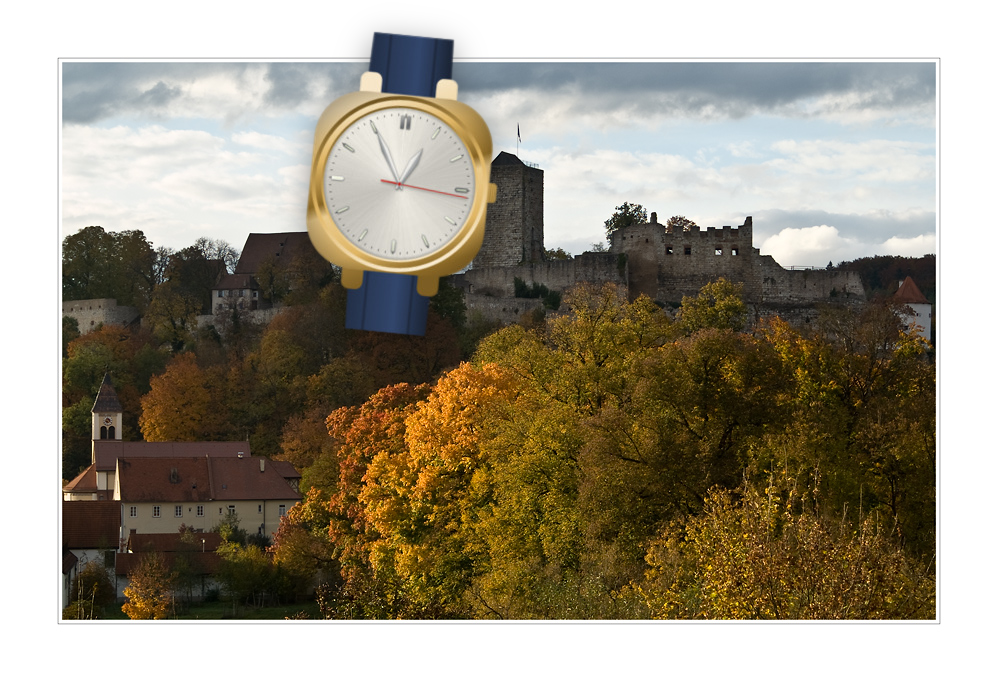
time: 12:55:16
